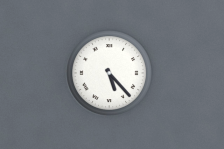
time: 5:23
